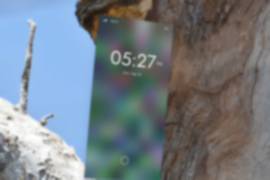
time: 5:27
